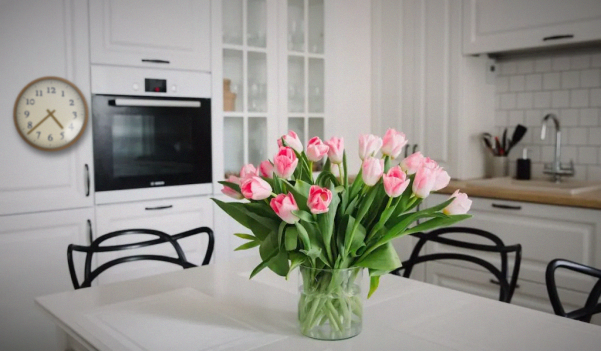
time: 4:38
